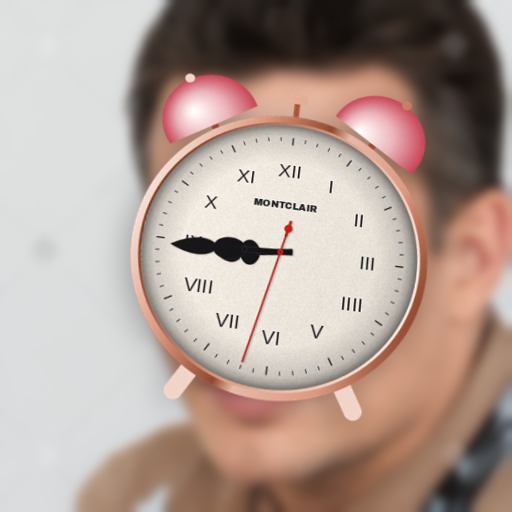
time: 8:44:32
